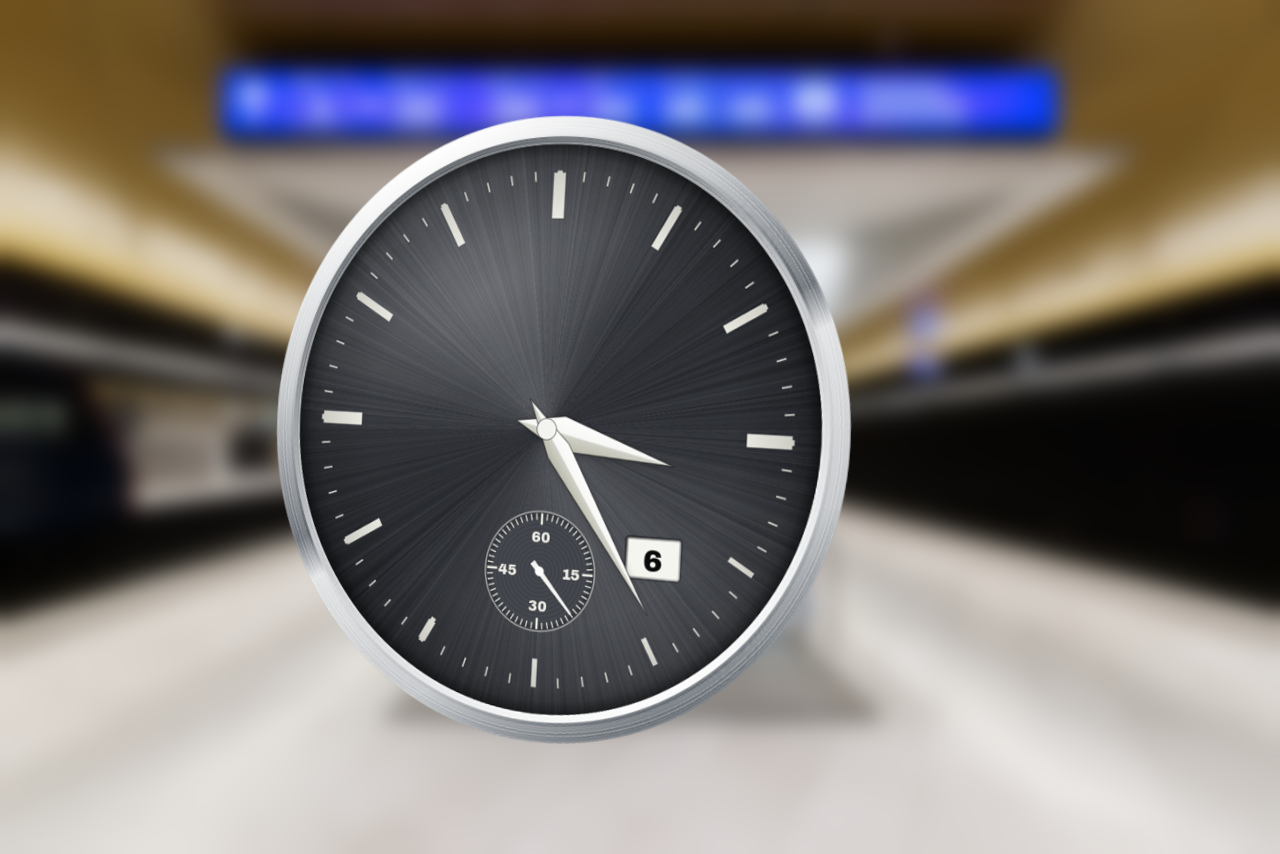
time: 3:24:23
